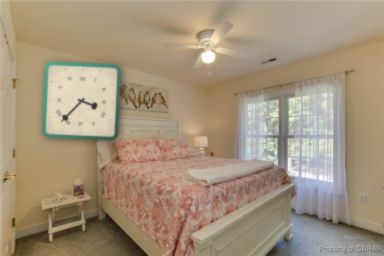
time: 3:37
